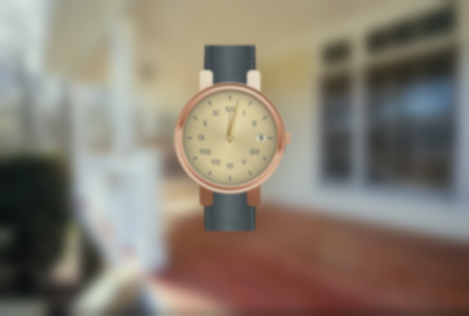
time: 12:02
